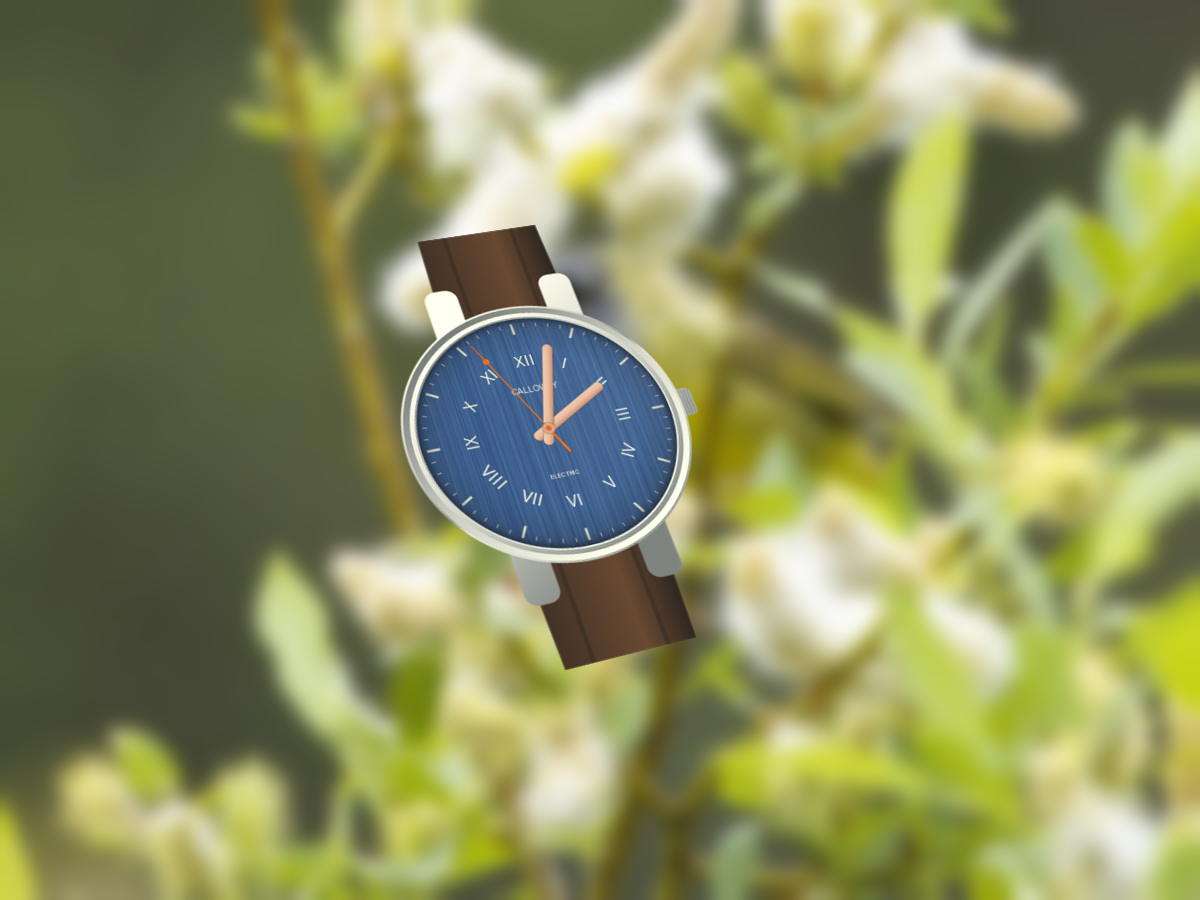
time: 2:02:56
